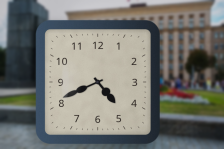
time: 4:41
